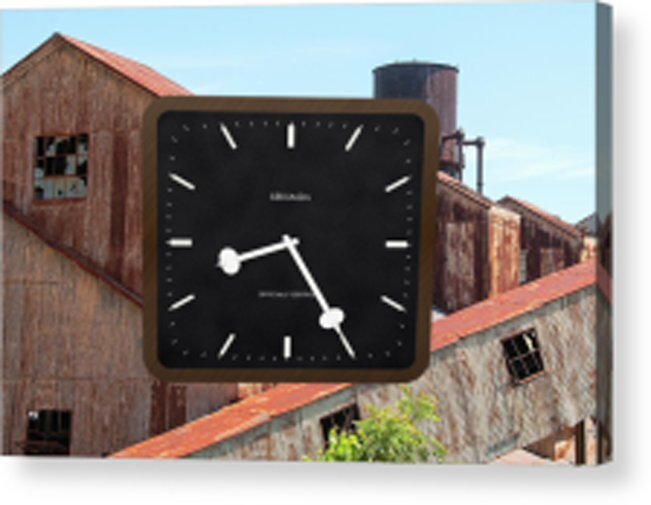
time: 8:25
